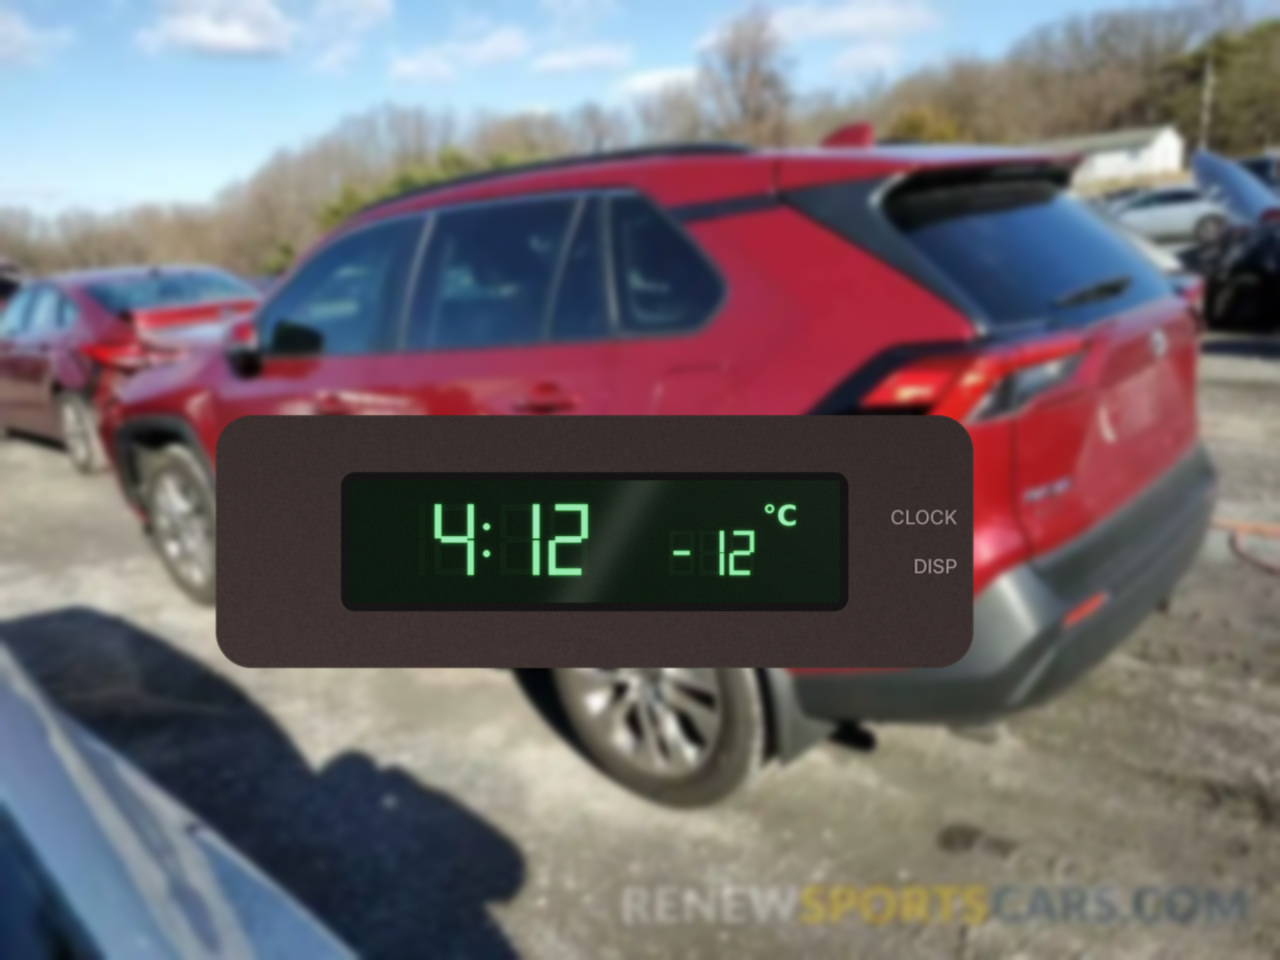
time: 4:12
